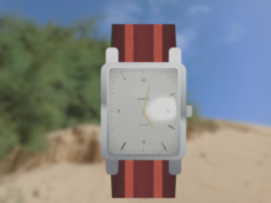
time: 5:02
